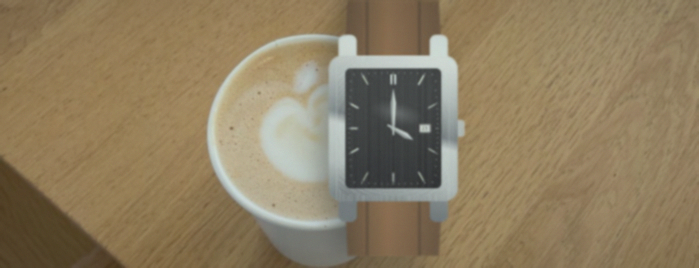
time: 4:00
